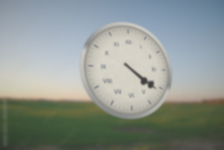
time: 4:21
